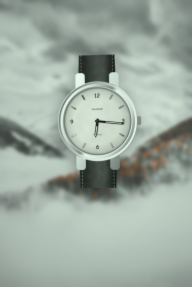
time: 6:16
